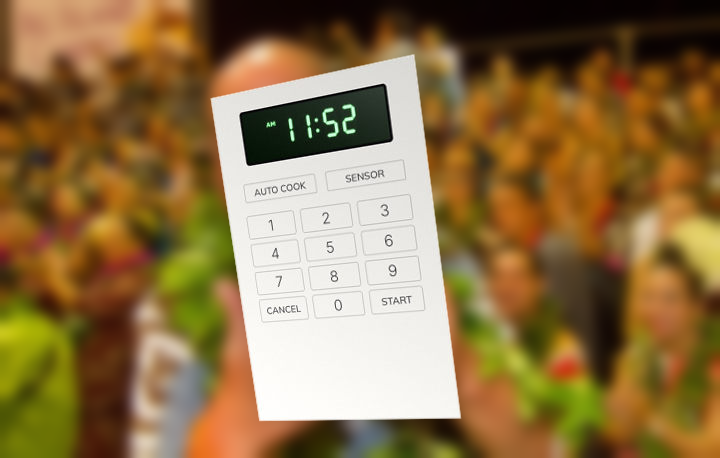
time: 11:52
